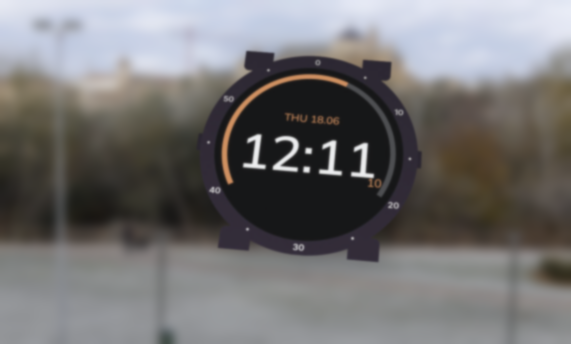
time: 12:11:10
